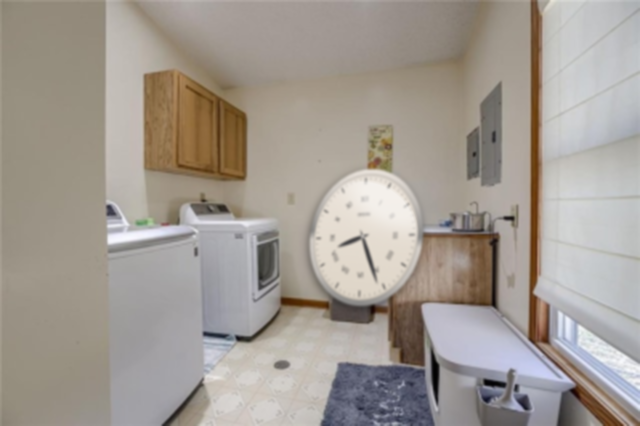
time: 8:26
